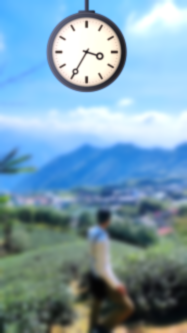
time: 3:35
